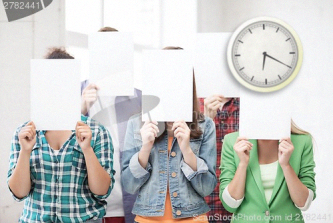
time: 6:20
